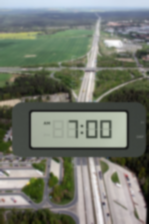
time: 7:00
